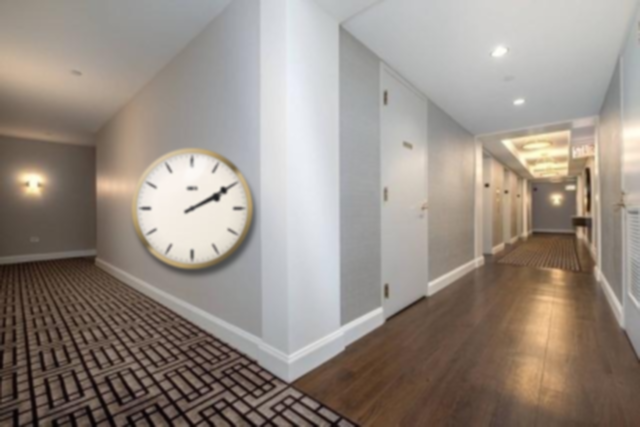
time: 2:10
